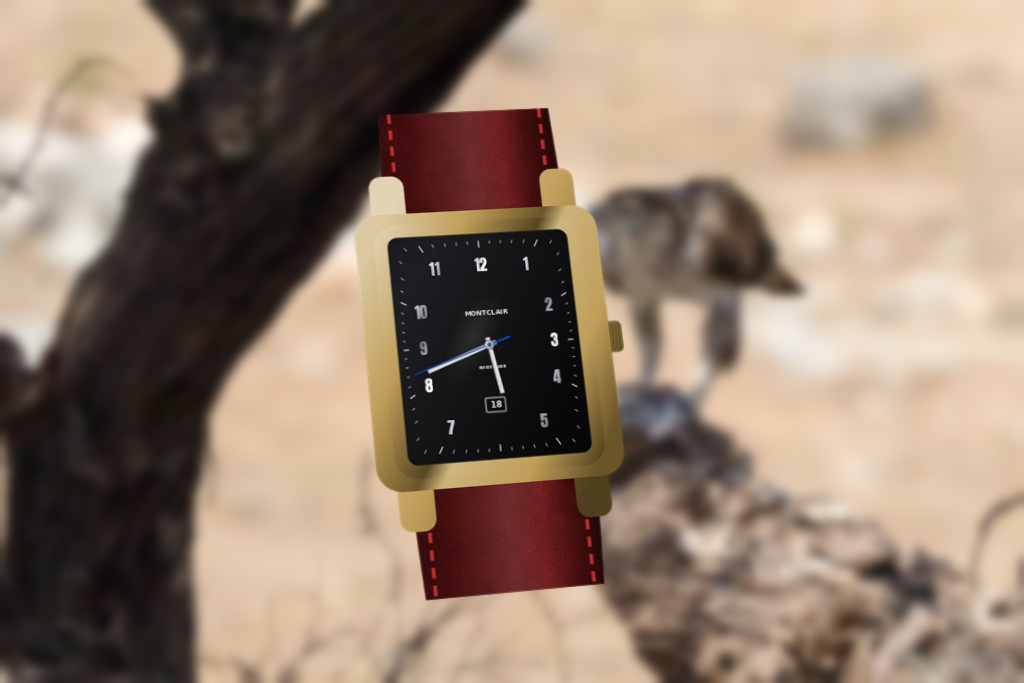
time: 5:41:42
